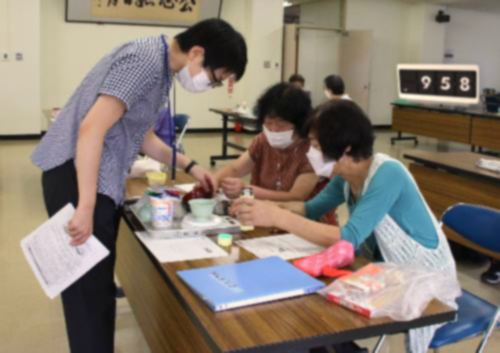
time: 9:58
